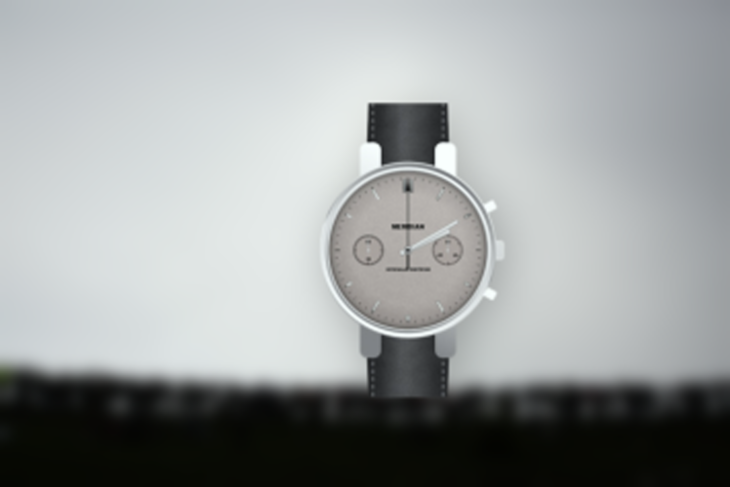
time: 2:10
